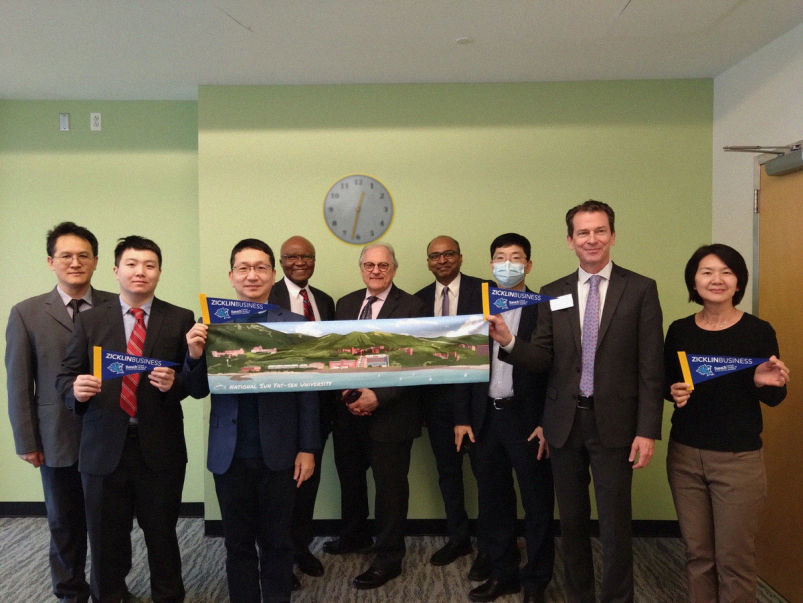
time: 12:32
